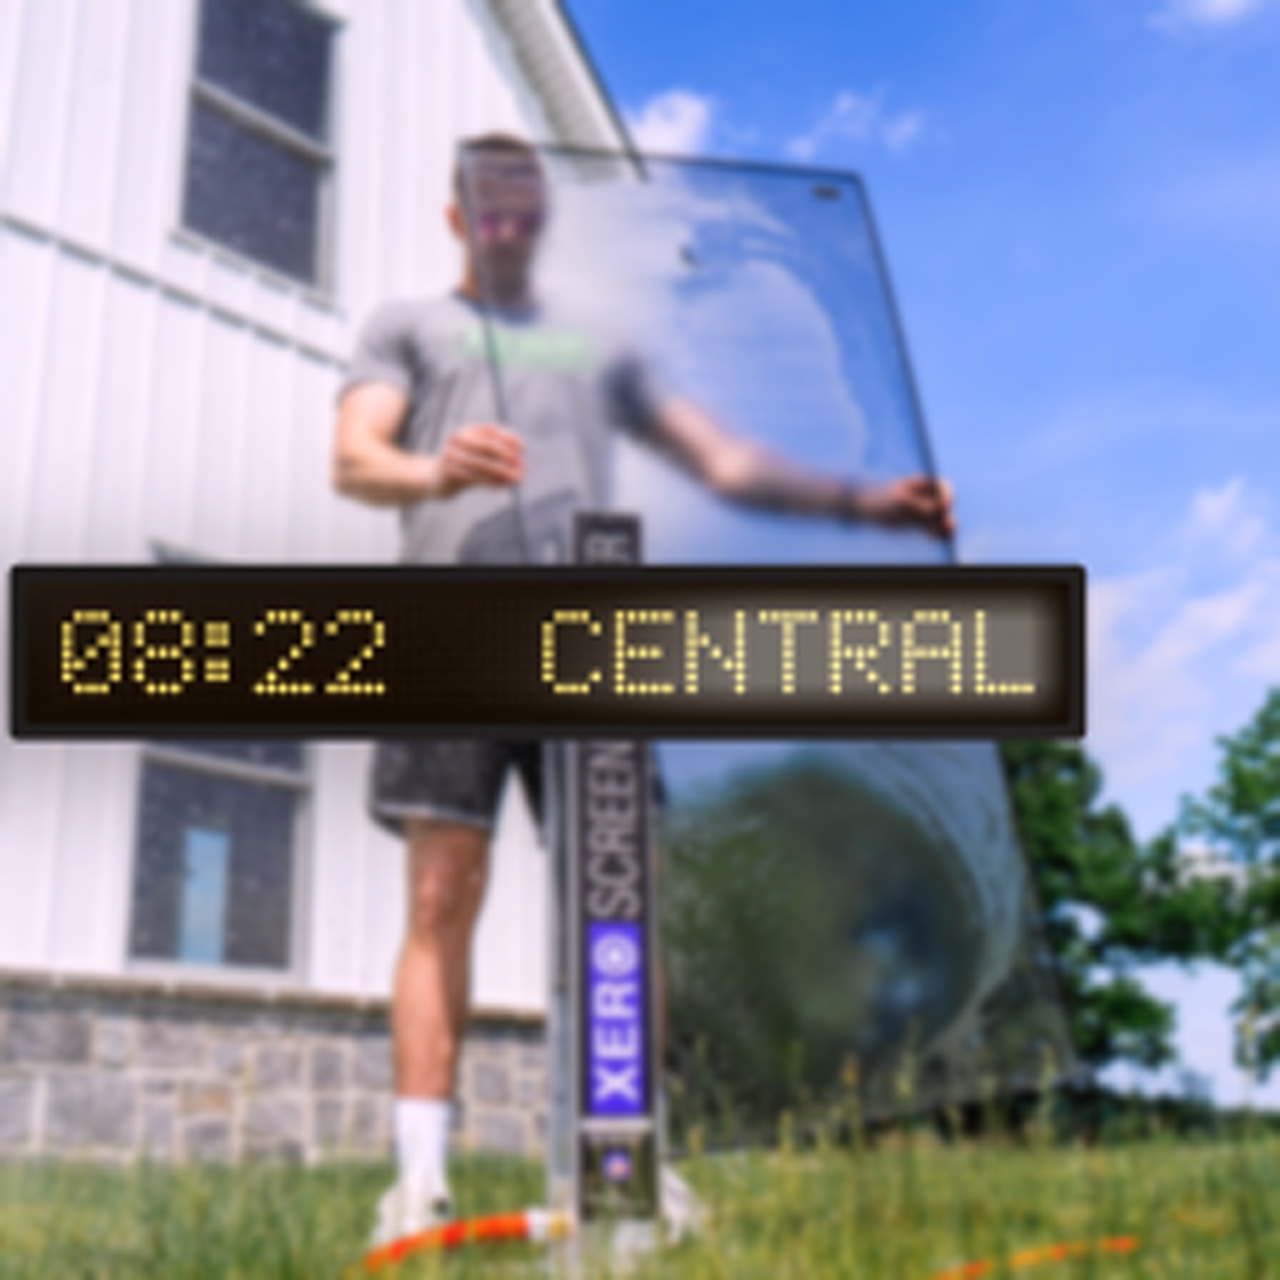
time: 8:22
